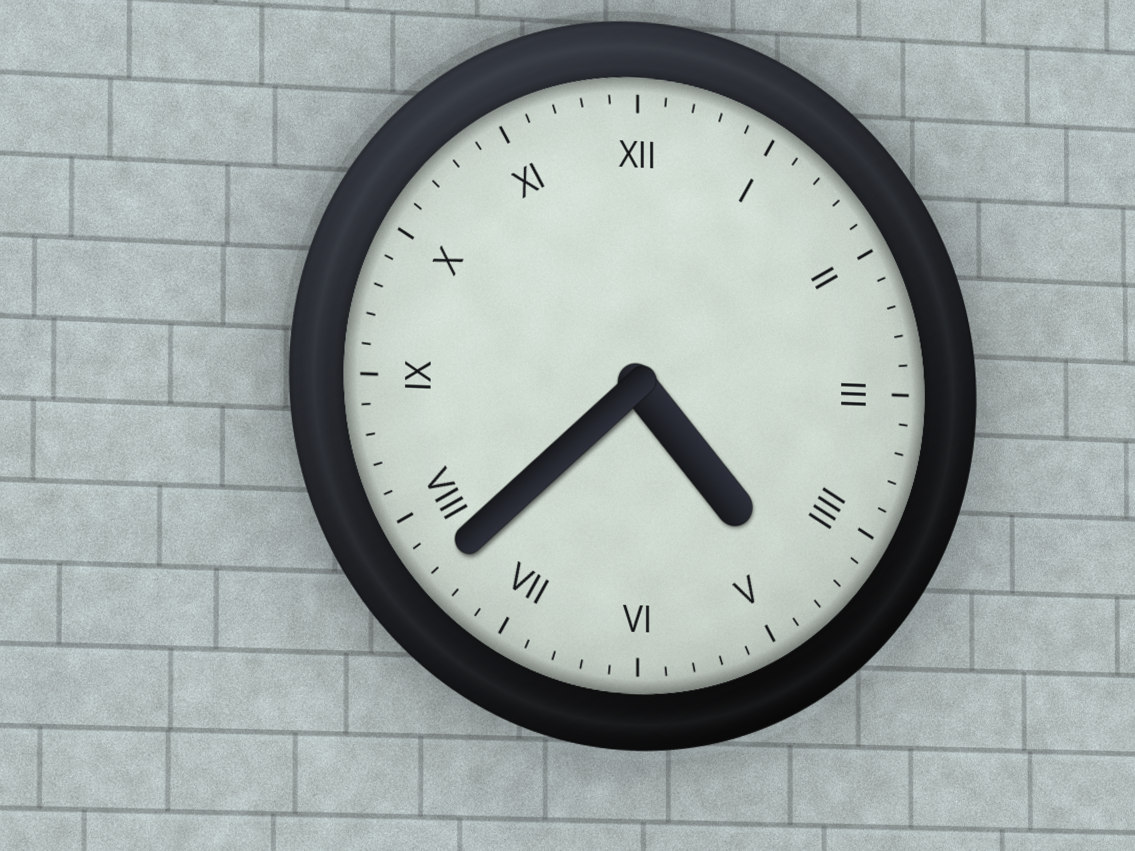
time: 4:38
